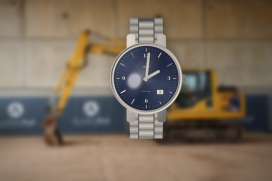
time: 2:01
